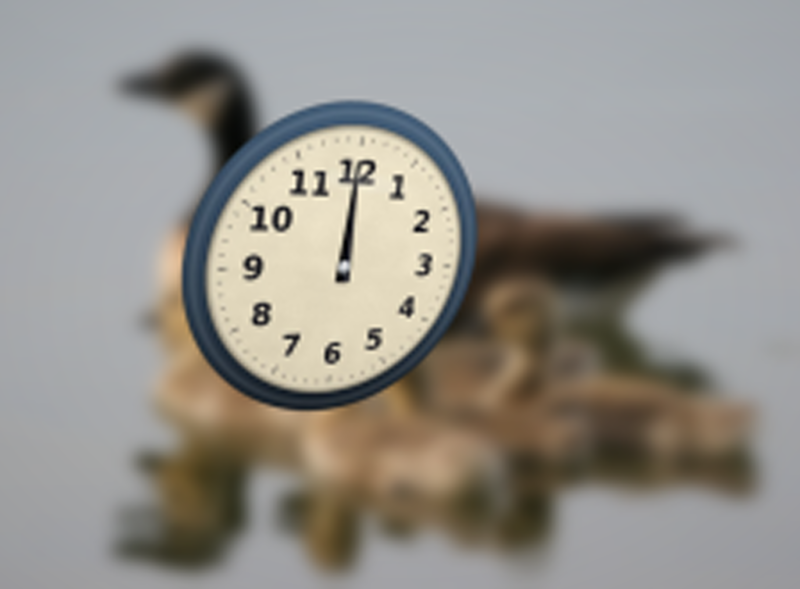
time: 12:00
